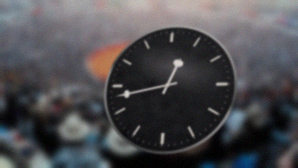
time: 12:43
